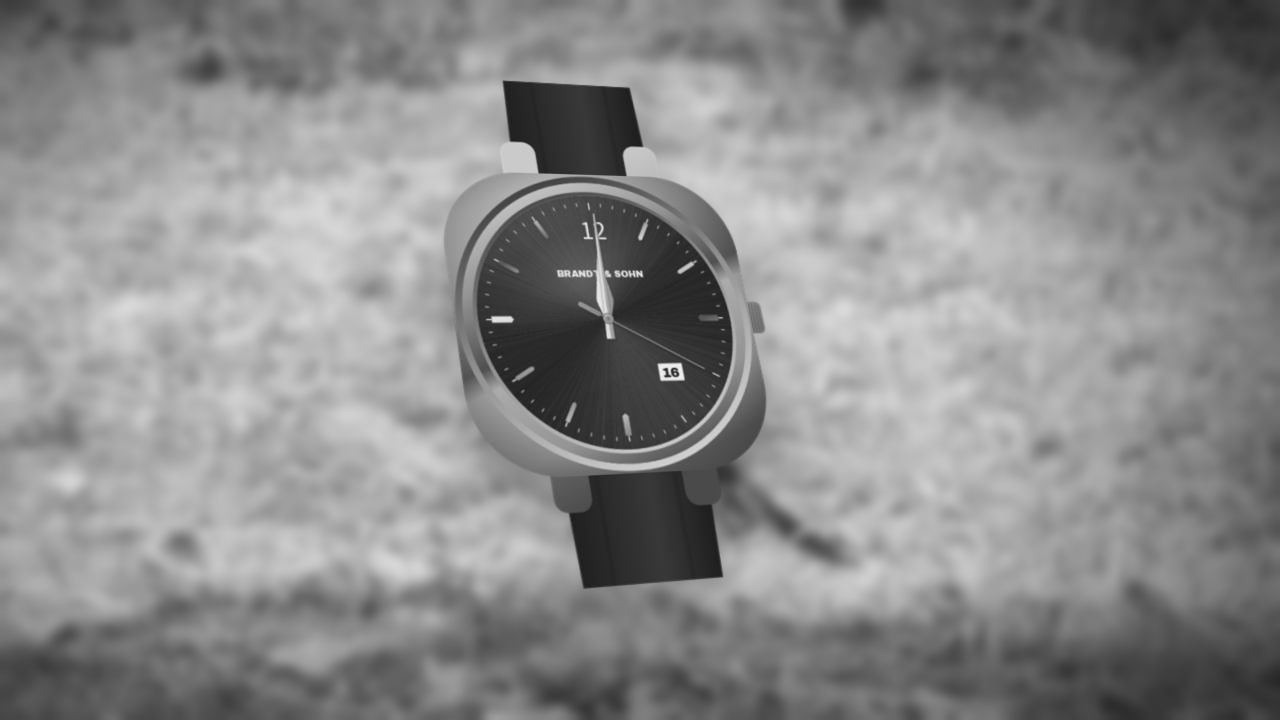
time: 12:00:20
